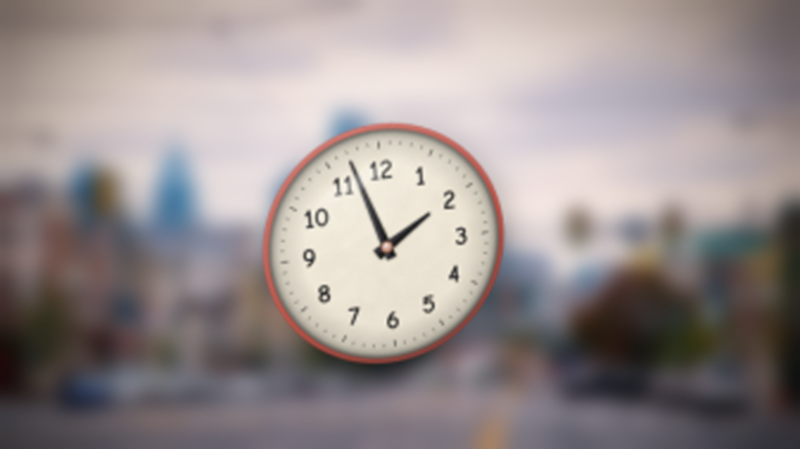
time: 1:57
